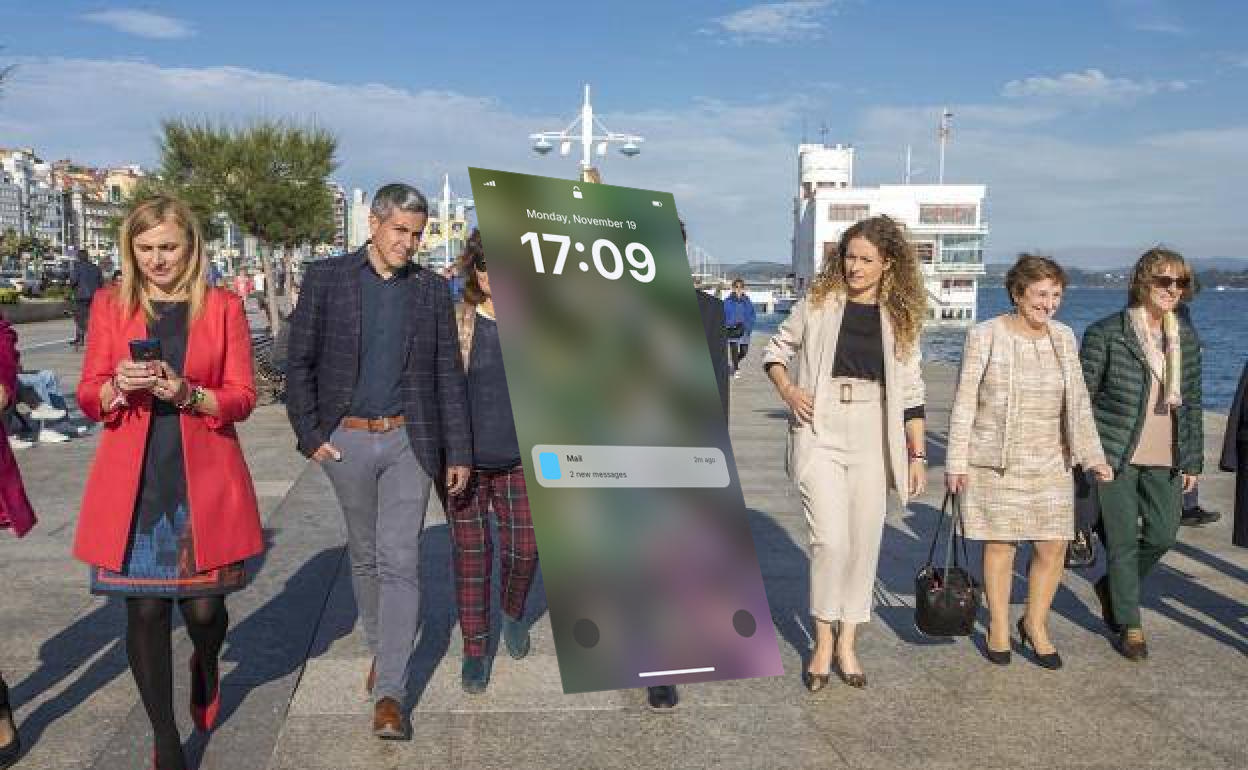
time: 17:09
